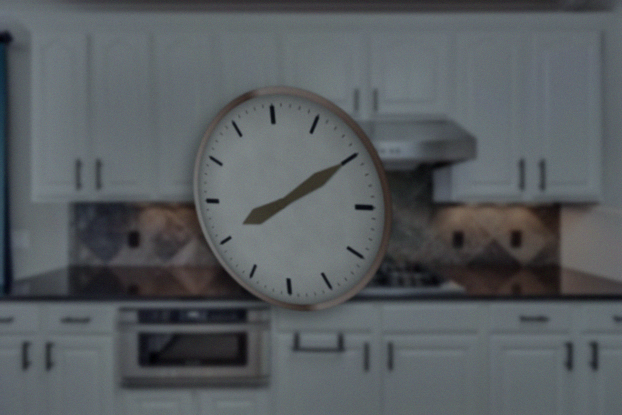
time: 8:10
